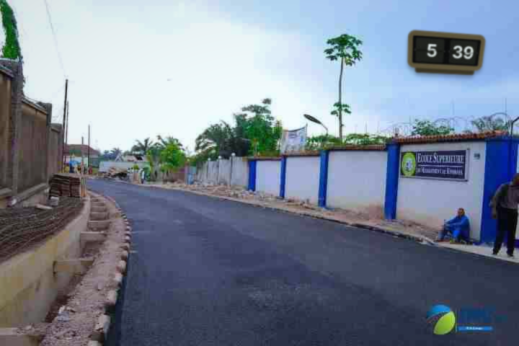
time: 5:39
